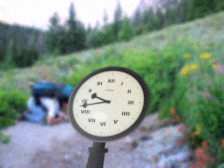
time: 9:43
